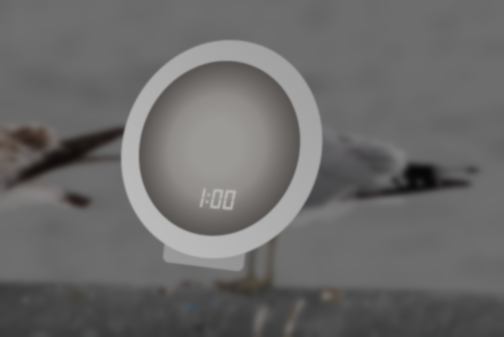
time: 1:00
